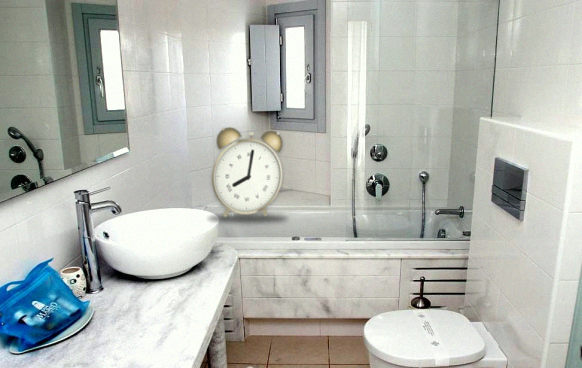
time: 8:01
